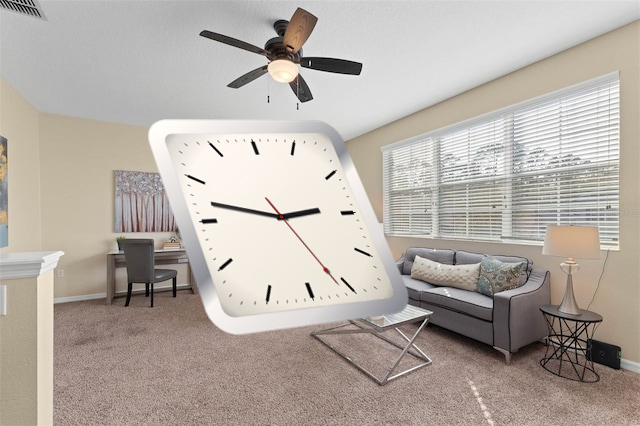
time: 2:47:26
